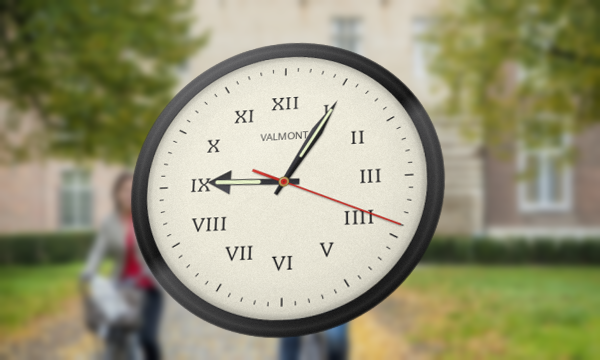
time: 9:05:19
